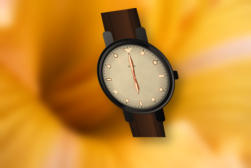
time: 6:00
